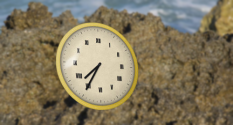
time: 7:35
